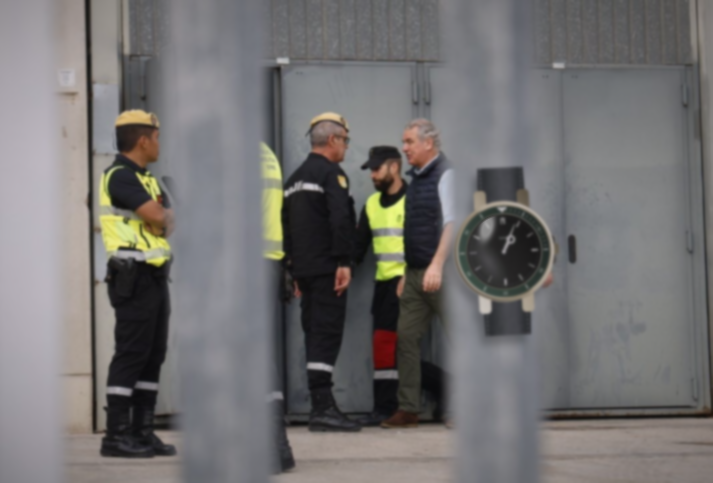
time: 1:04
